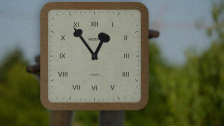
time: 12:54
